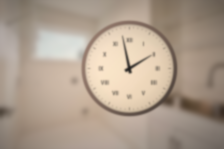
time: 1:58
